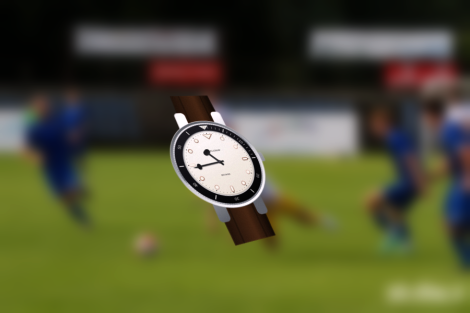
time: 10:44
